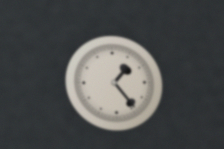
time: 1:24
